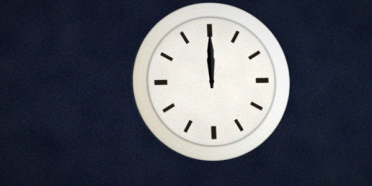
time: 12:00
